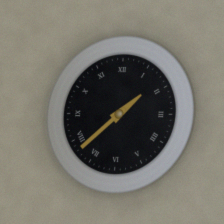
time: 1:38
